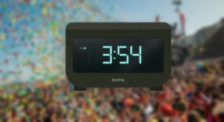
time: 3:54
